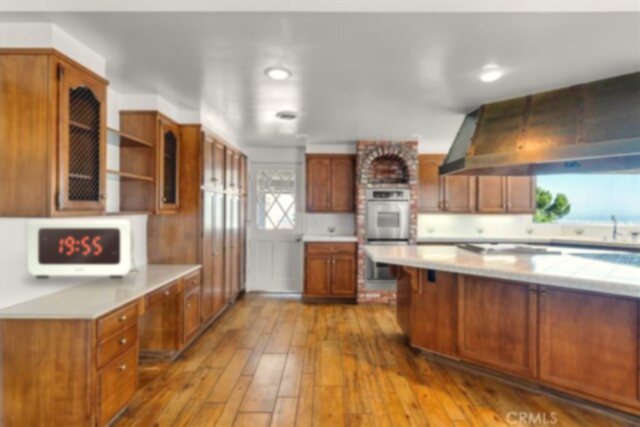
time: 19:55
